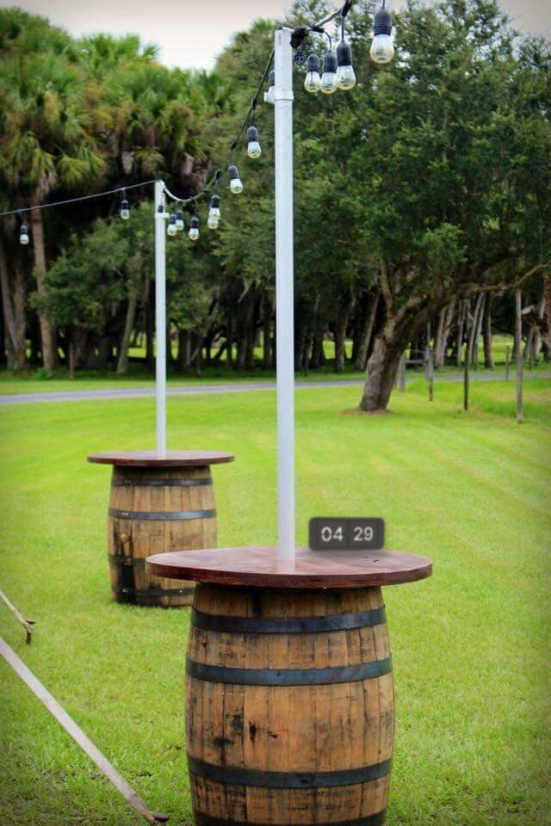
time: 4:29
